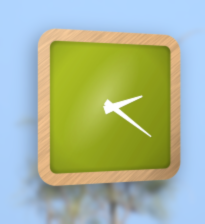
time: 2:21
